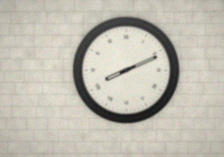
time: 8:11
